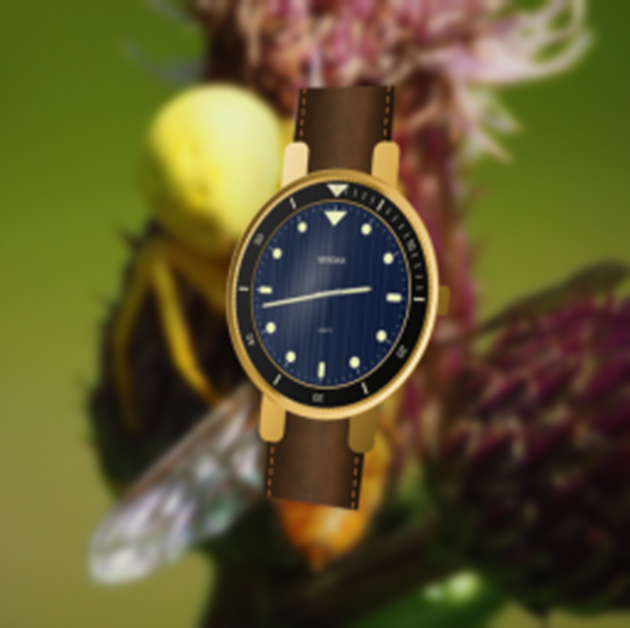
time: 2:43
